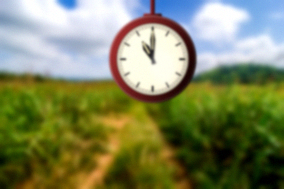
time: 11:00
